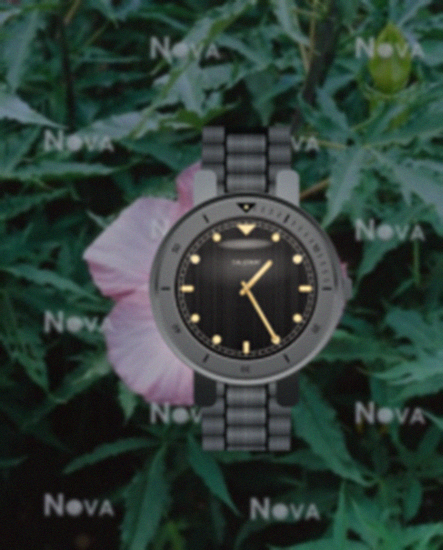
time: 1:25
